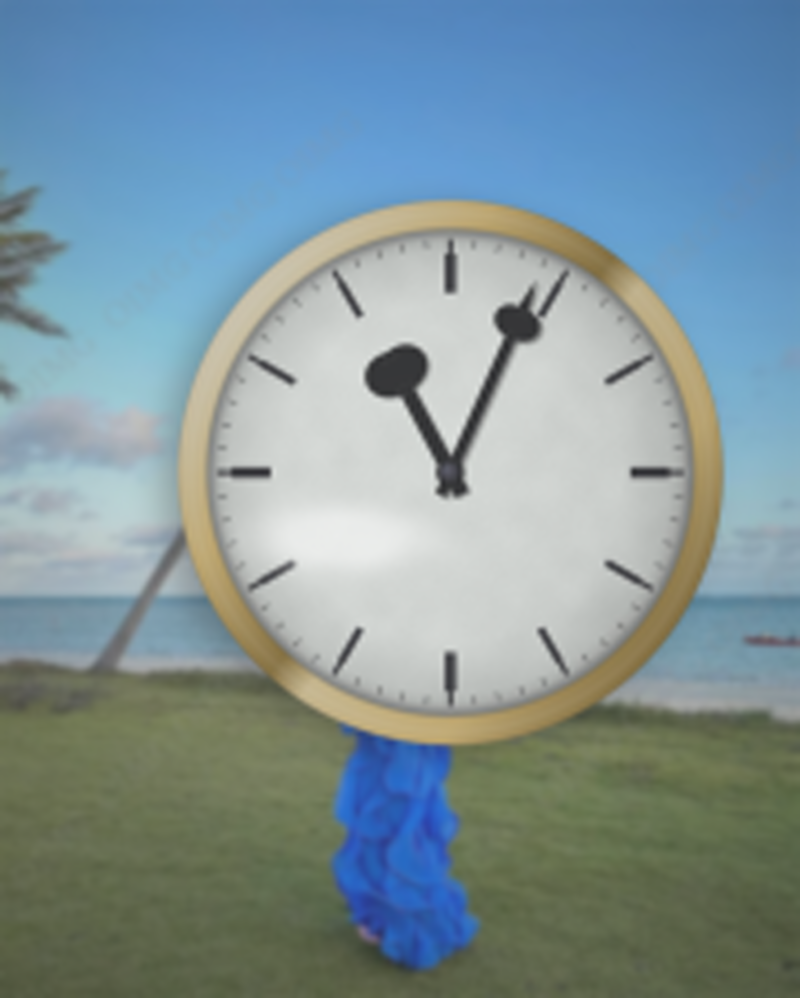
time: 11:04
